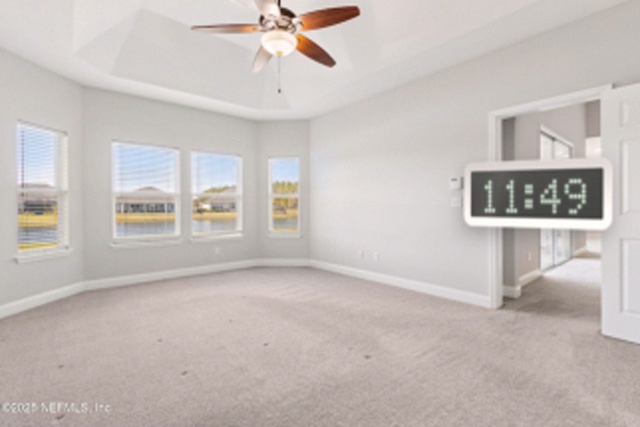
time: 11:49
